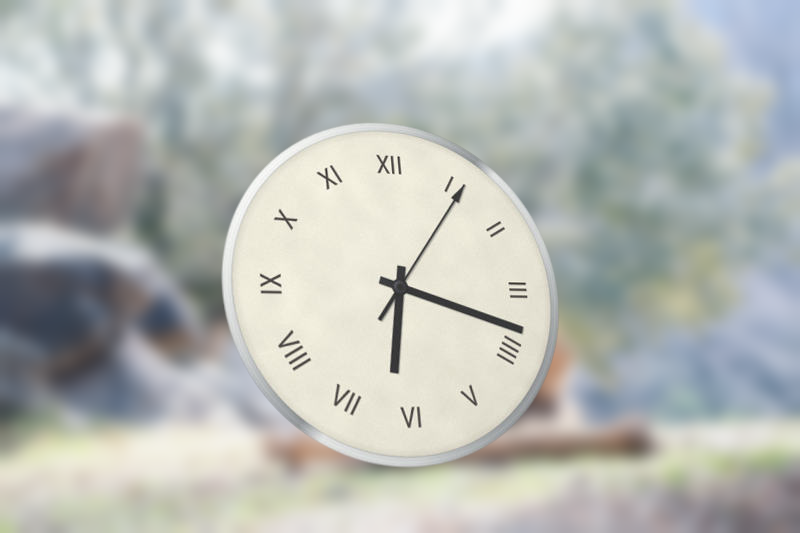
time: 6:18:06
